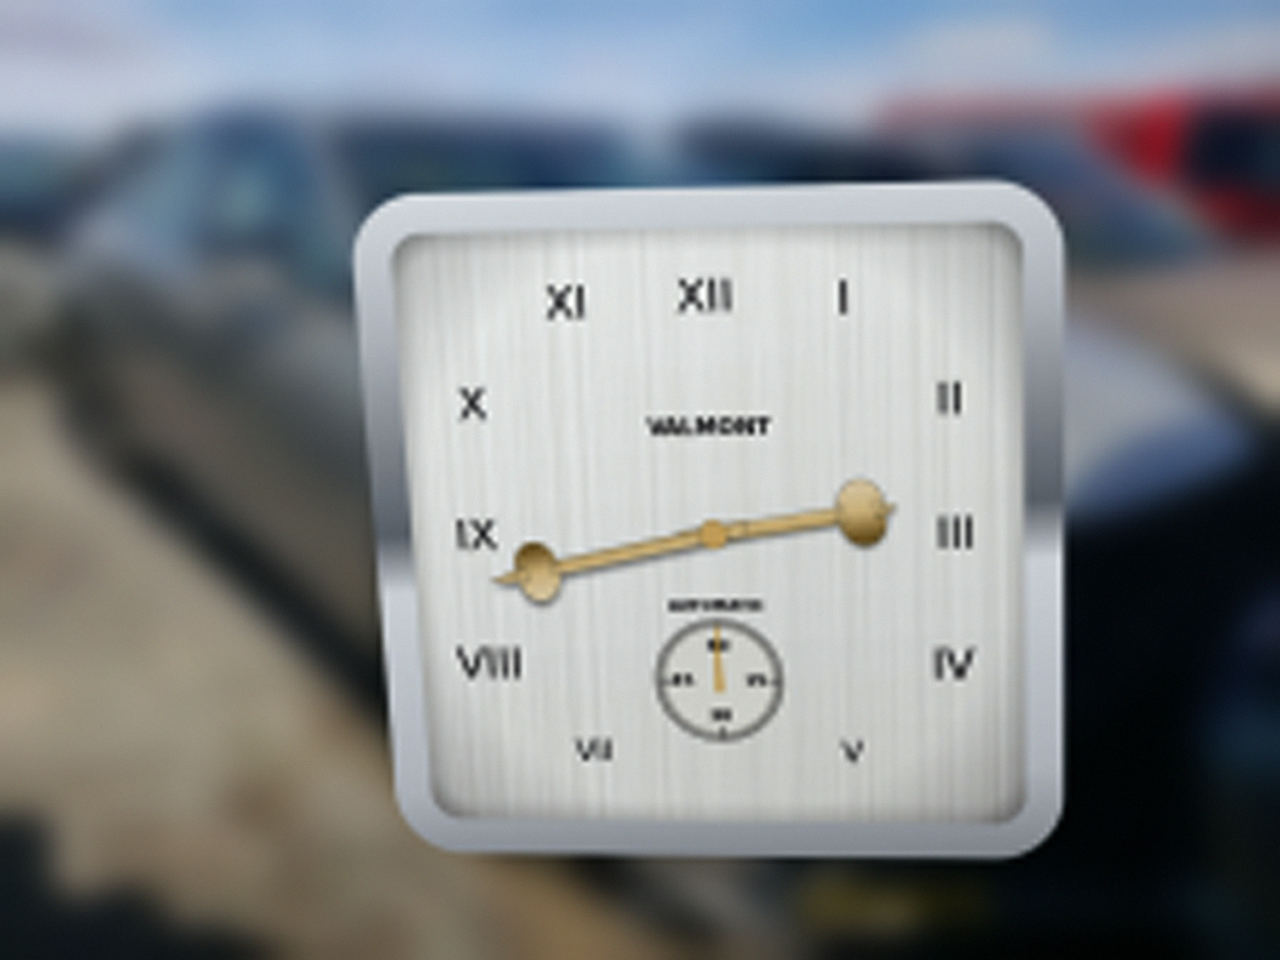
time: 2:43
